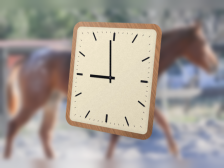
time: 8:59
